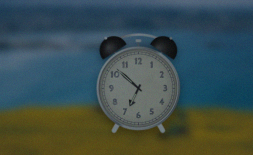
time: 6:52
